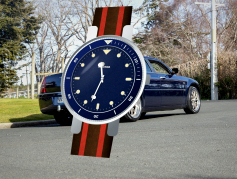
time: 11:33
